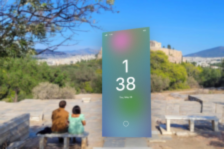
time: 1:38
